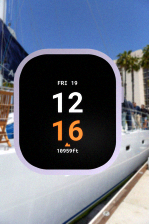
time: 12:16
